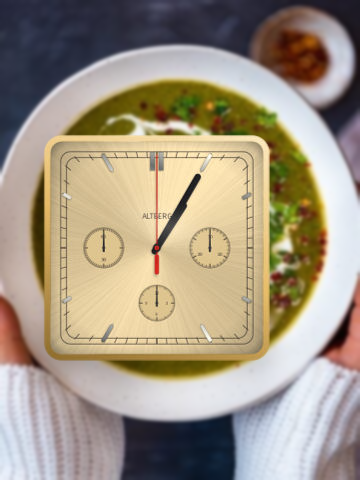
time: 1:05
